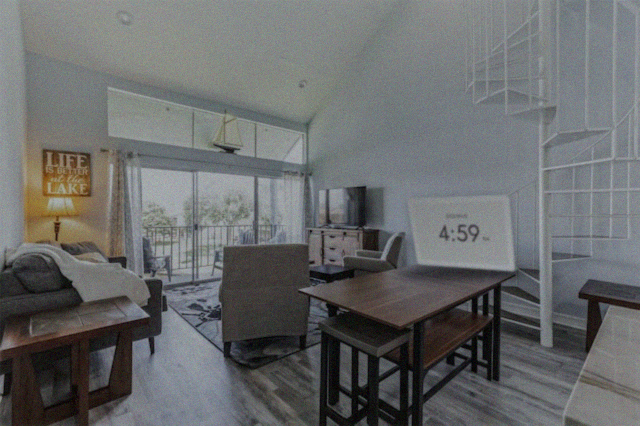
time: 4:59
